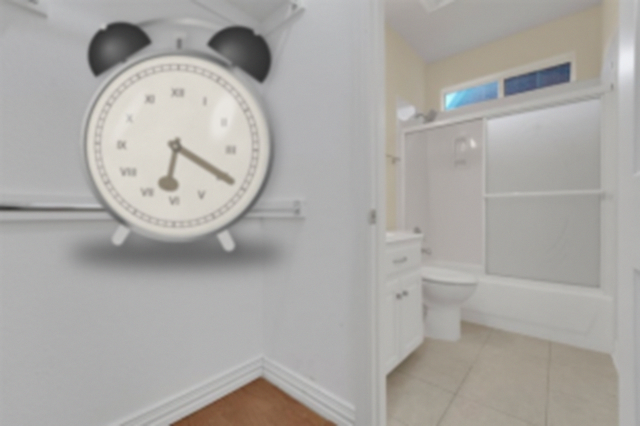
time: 6:20
